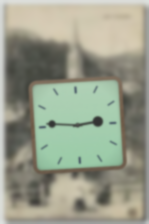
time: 2:46
